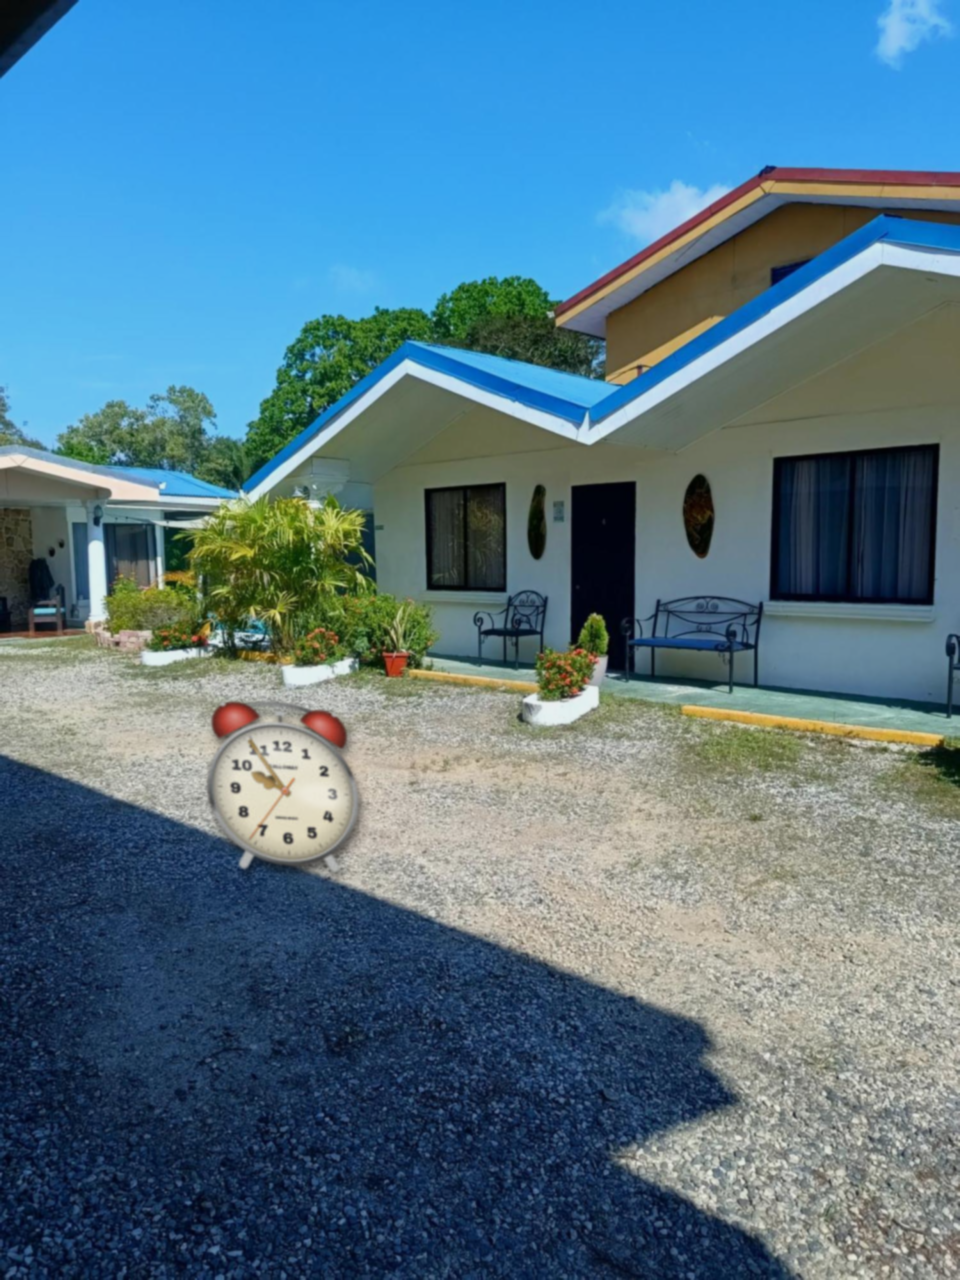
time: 9:54:36
